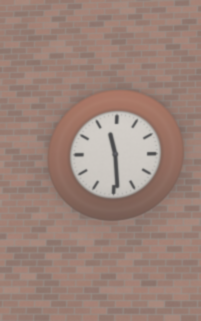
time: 11:29
